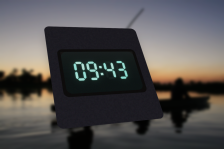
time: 9:43
